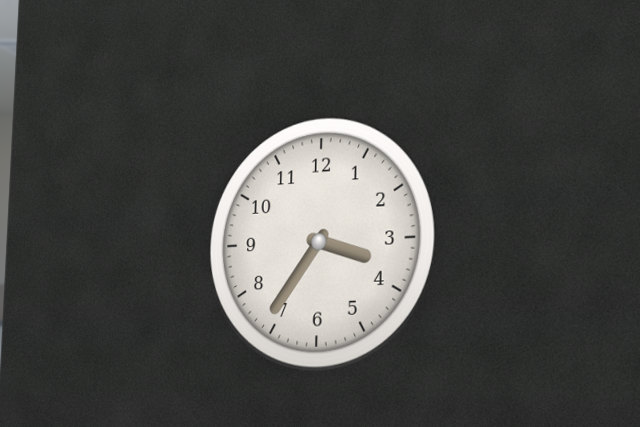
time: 3:36
